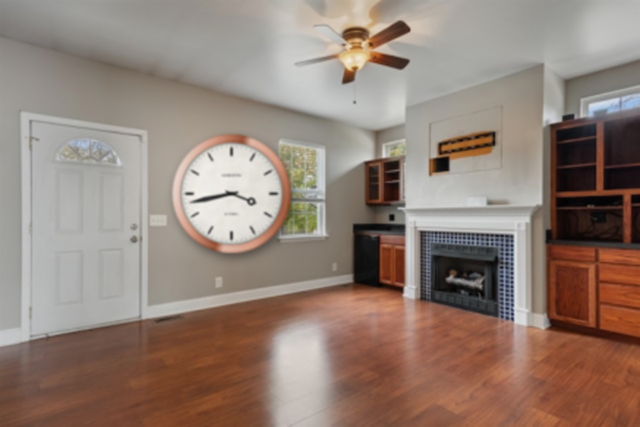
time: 3:43
